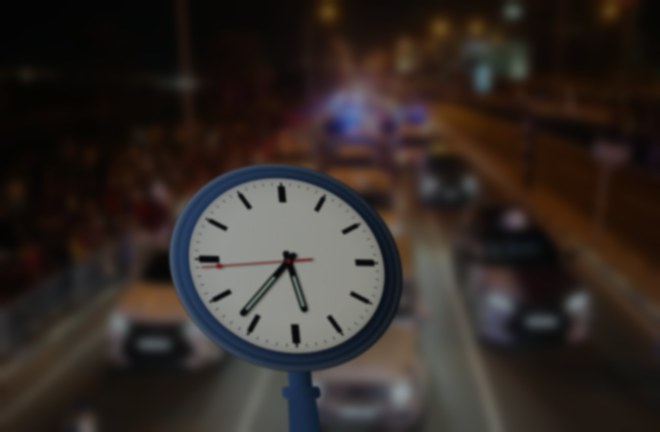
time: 5:36:44
